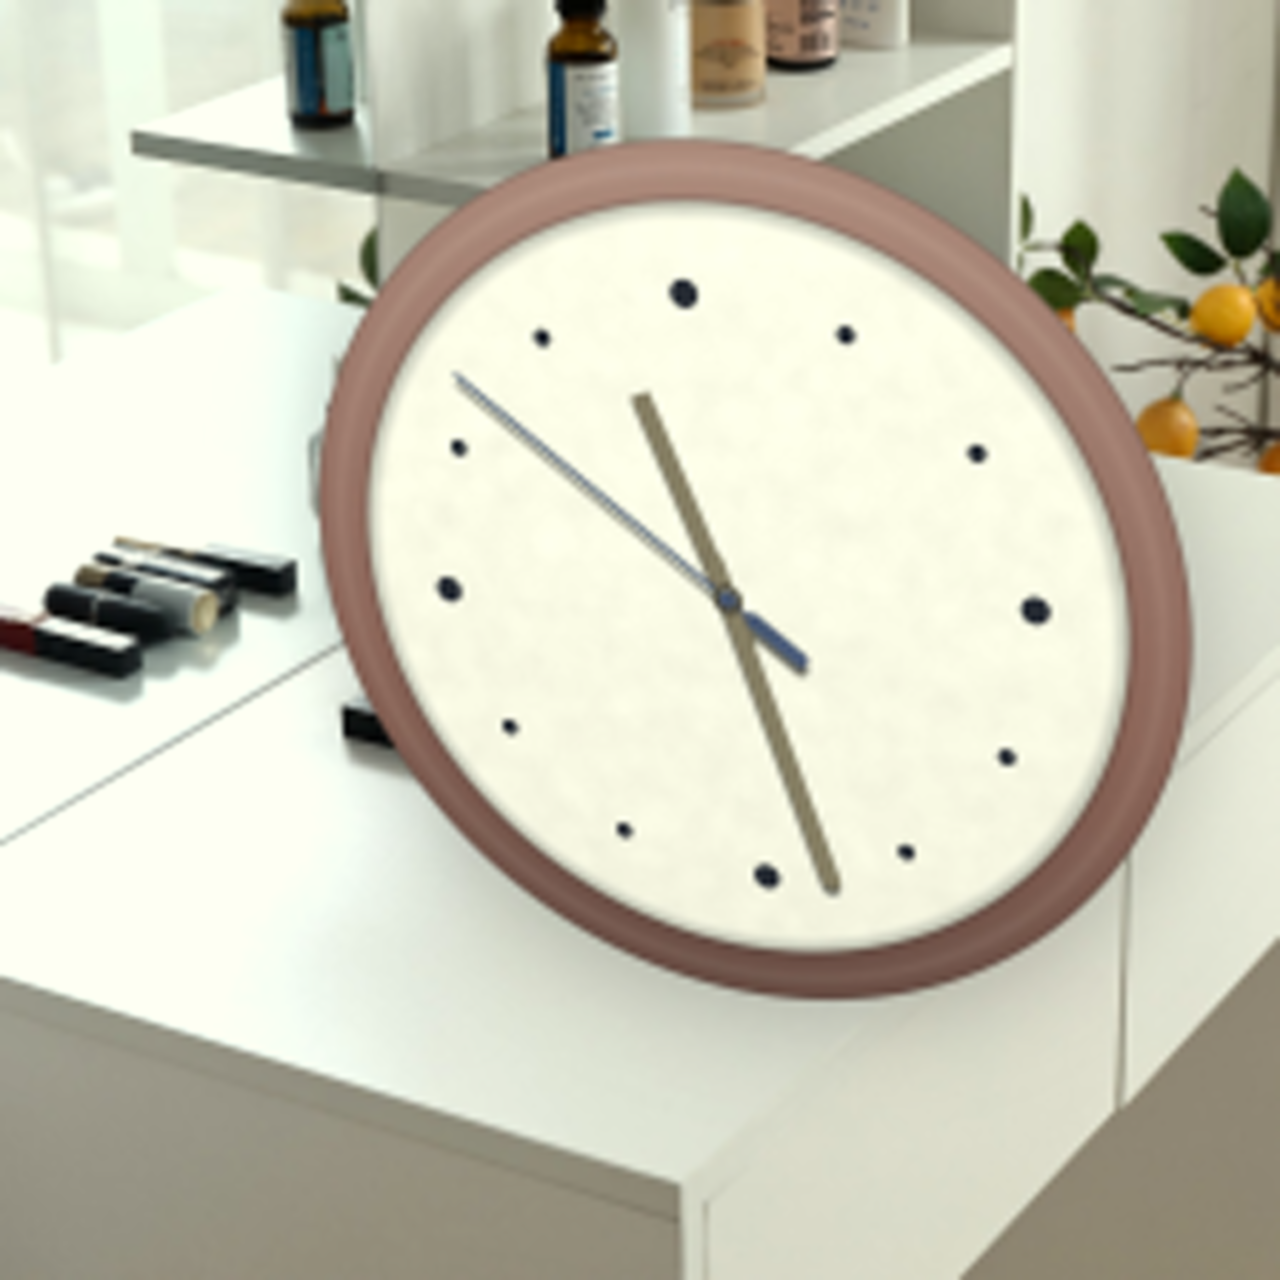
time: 11:27:52
